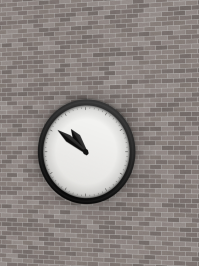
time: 10:51
